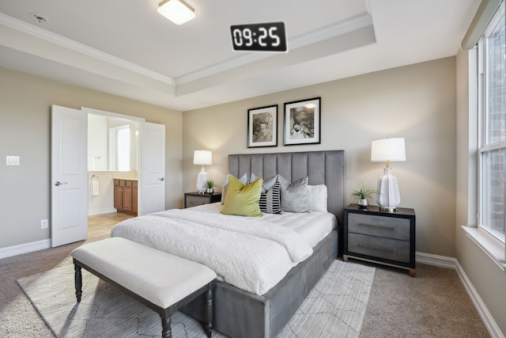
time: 9:25
